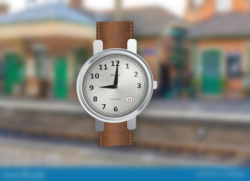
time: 9:01
